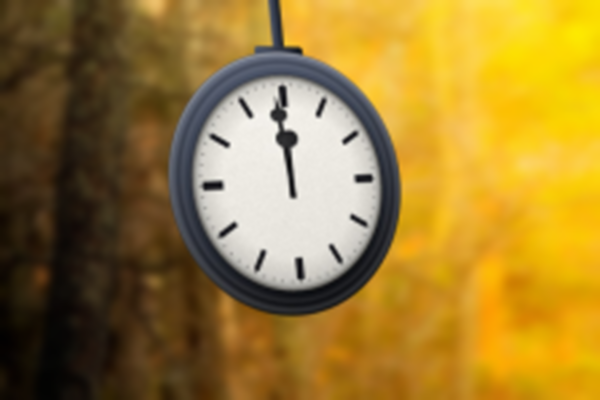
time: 11:59
